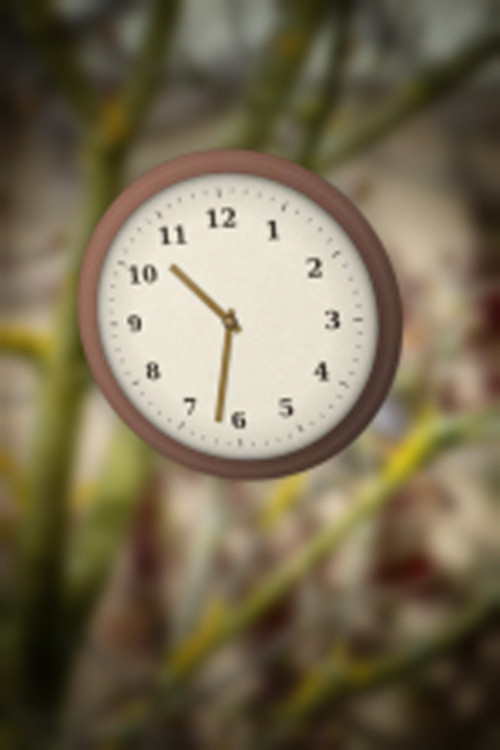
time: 10:32
